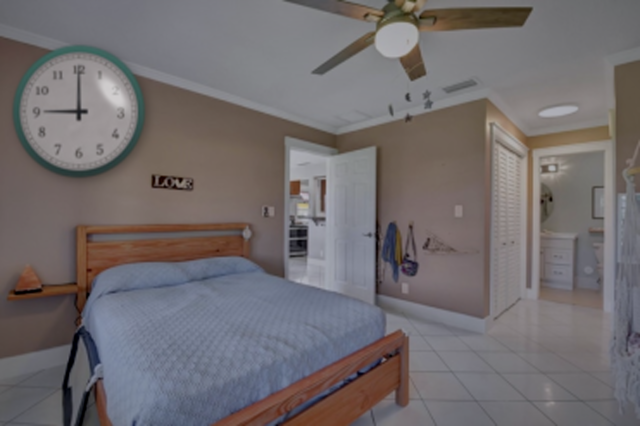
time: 9:00
